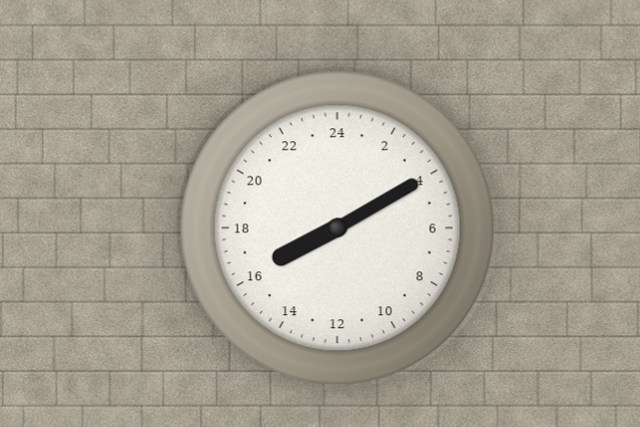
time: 16:10
